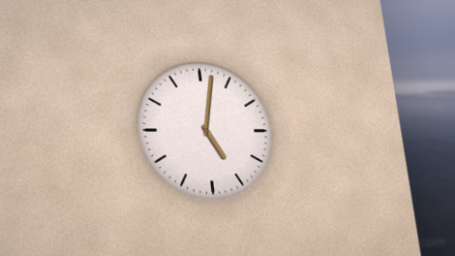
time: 5:02
